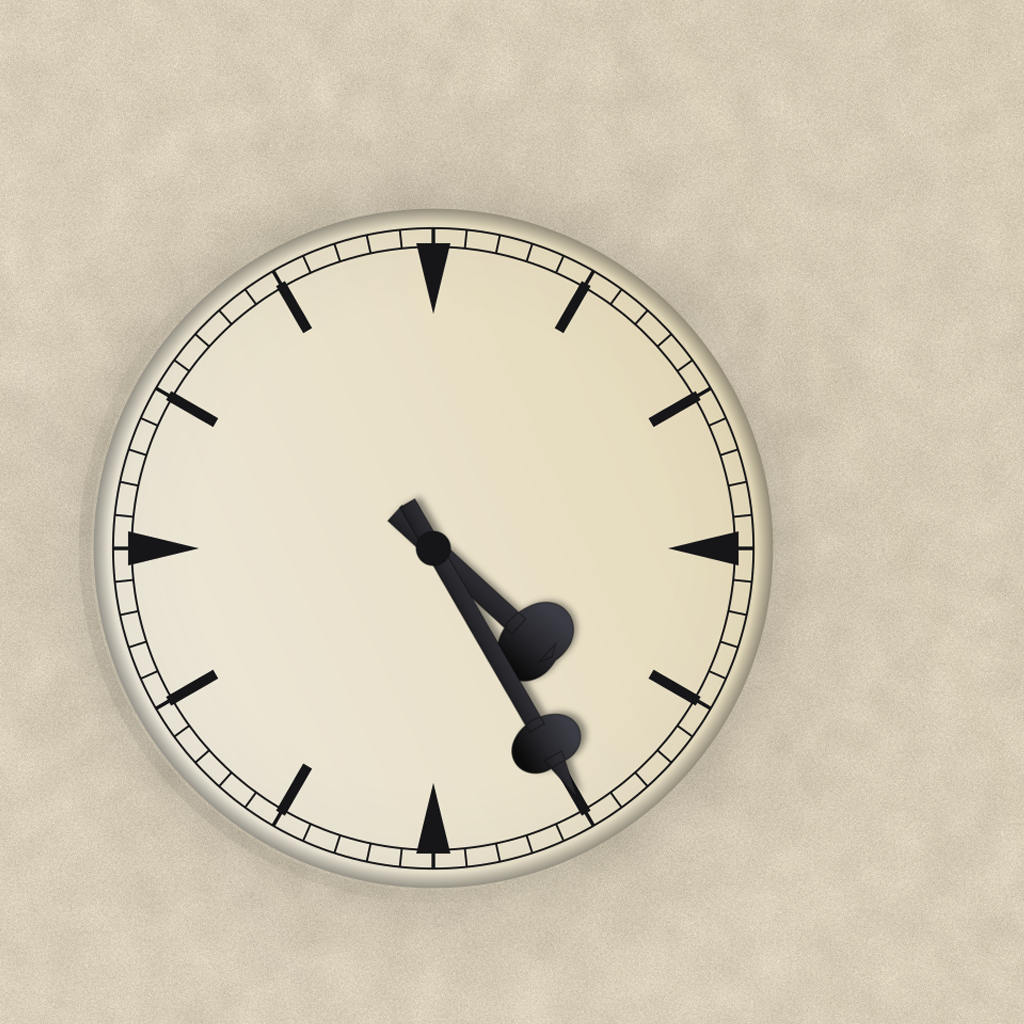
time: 4:25
